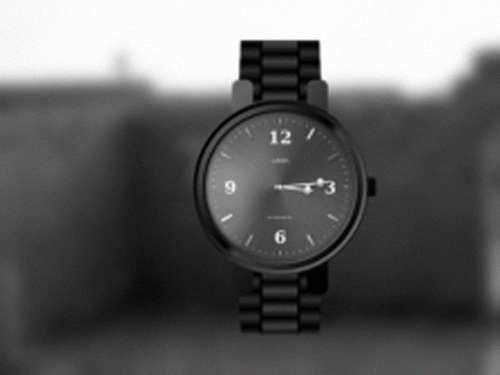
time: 3:14
